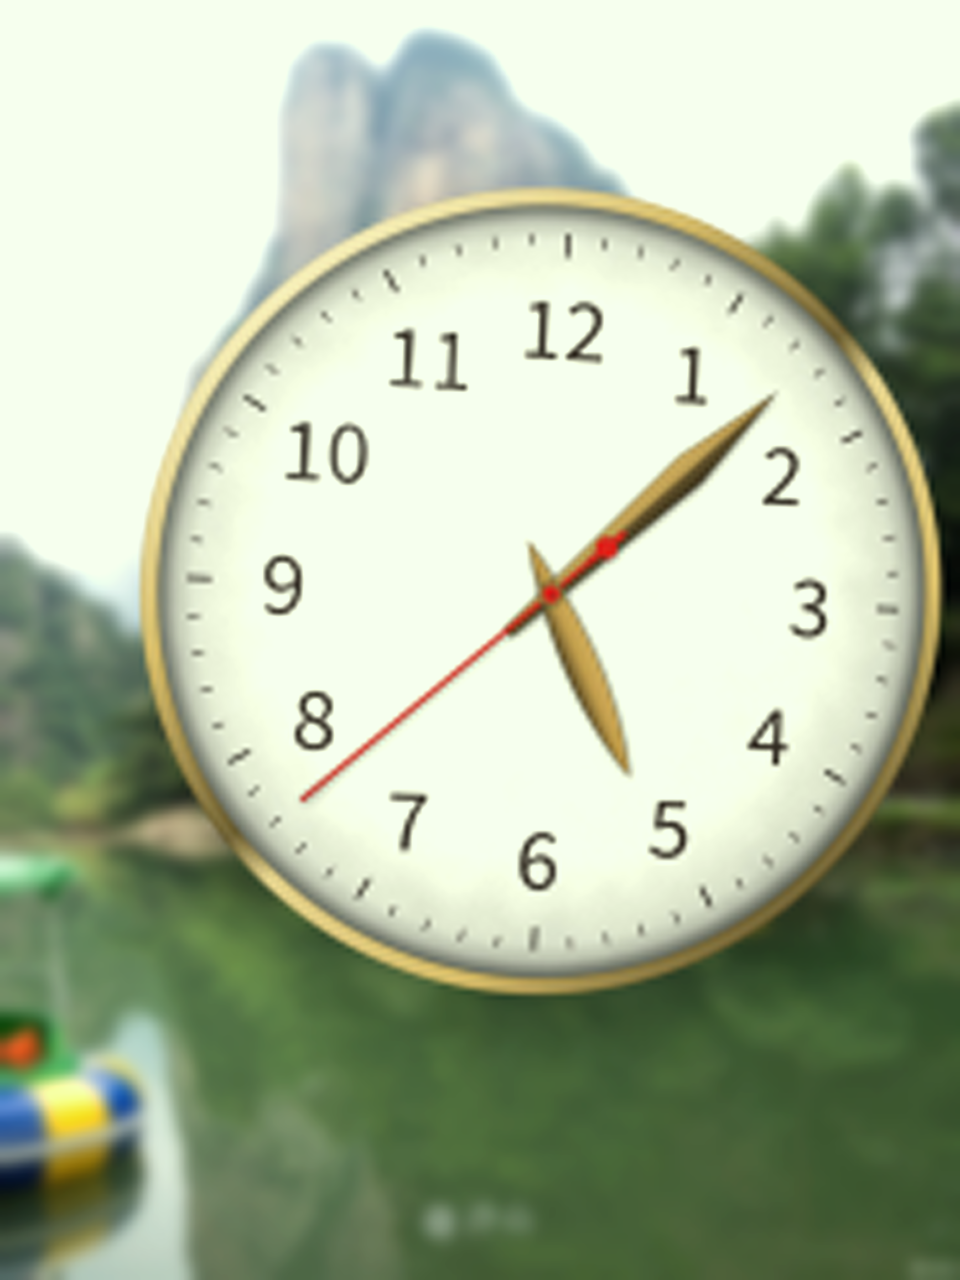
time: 5:07:38
